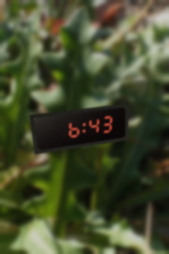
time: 6:43
